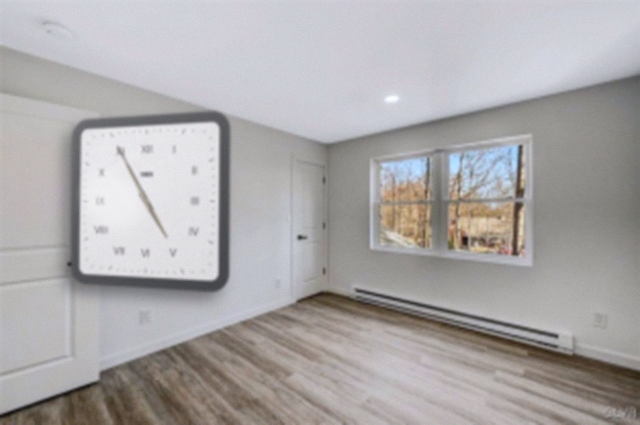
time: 4:55
